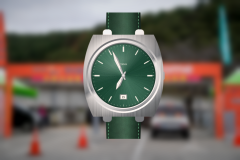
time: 6:56
